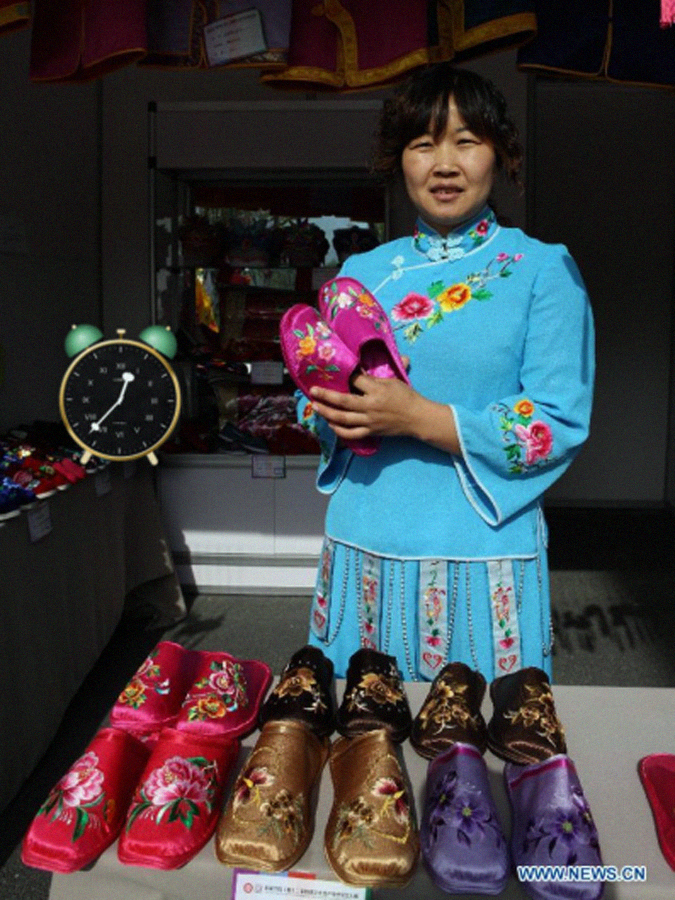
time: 12:37
